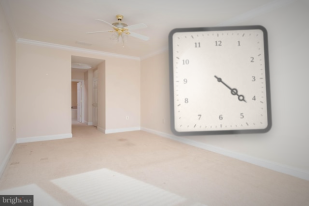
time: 4:22
